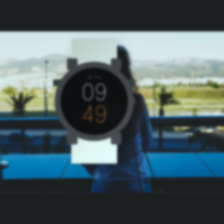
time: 9:49
